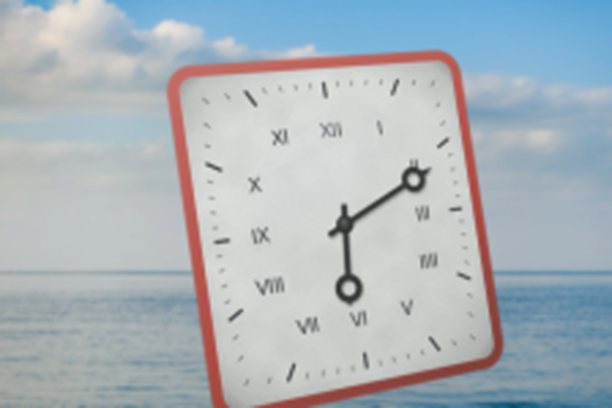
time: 6:11
